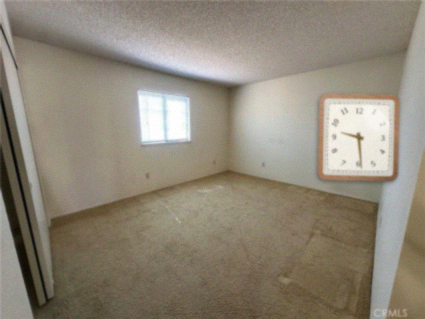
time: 9:29
